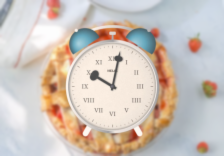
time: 10:02
